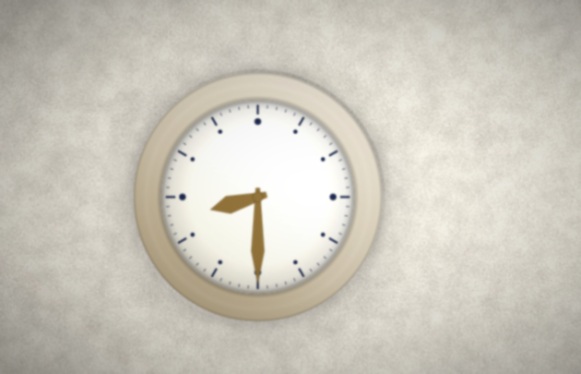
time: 8:30
